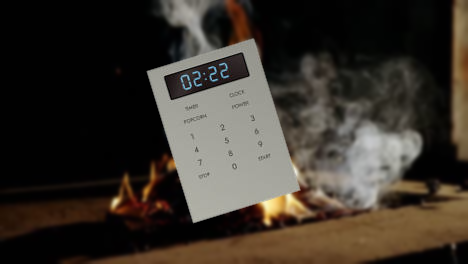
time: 2:22
